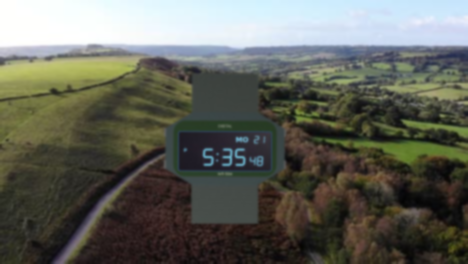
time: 5:35
